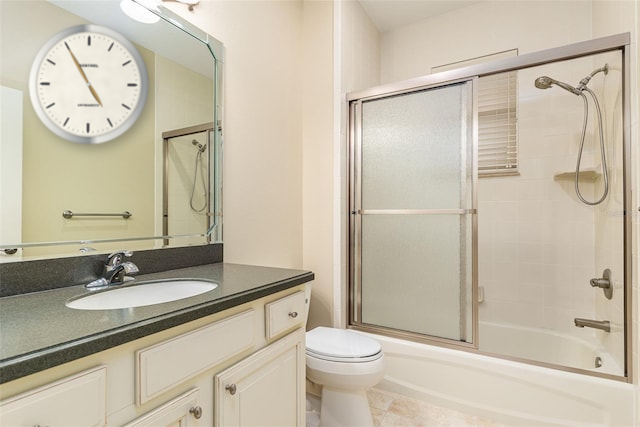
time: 4:55
